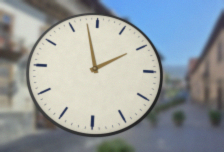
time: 1:58
